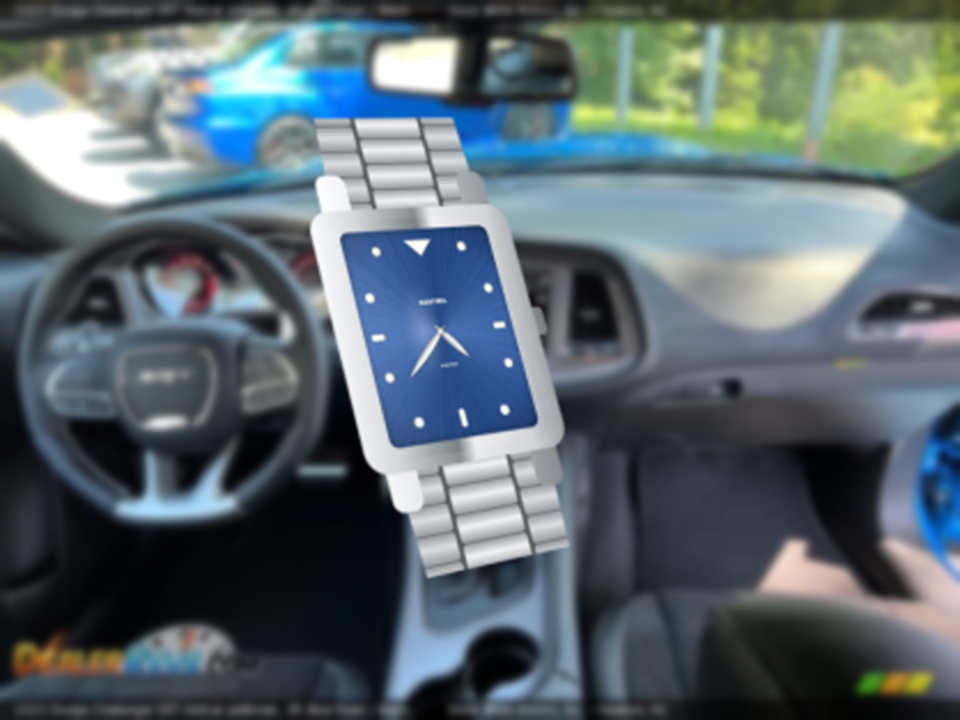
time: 4:38
